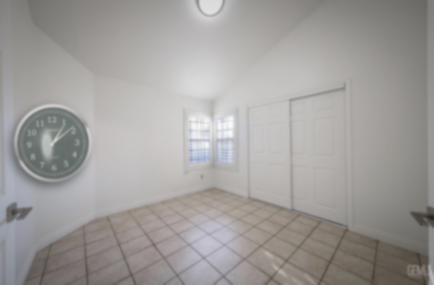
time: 1:09
